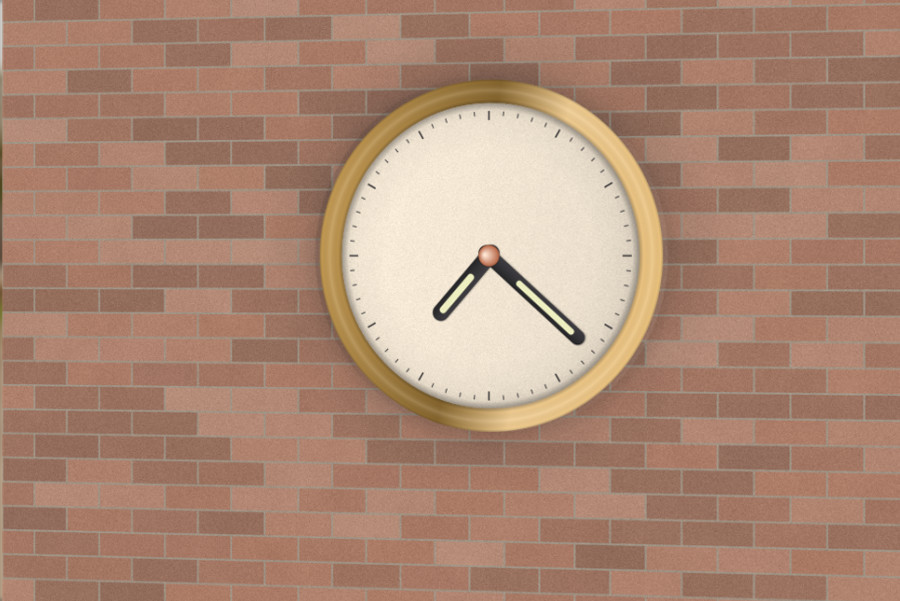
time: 7:22
